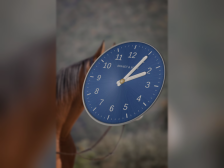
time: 2:05
